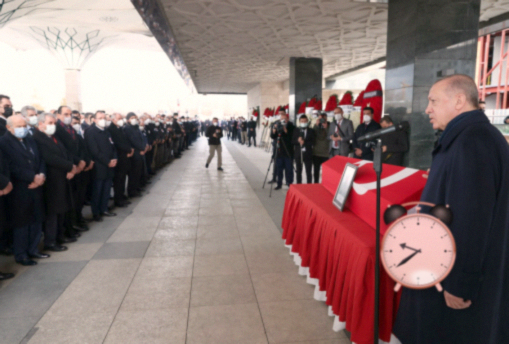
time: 9:39
